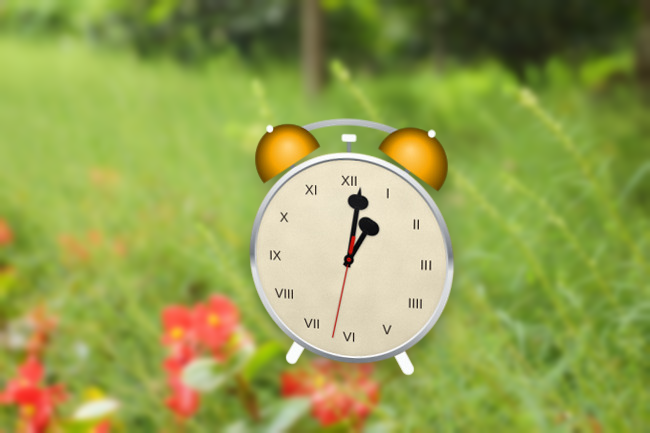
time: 1:01:32
